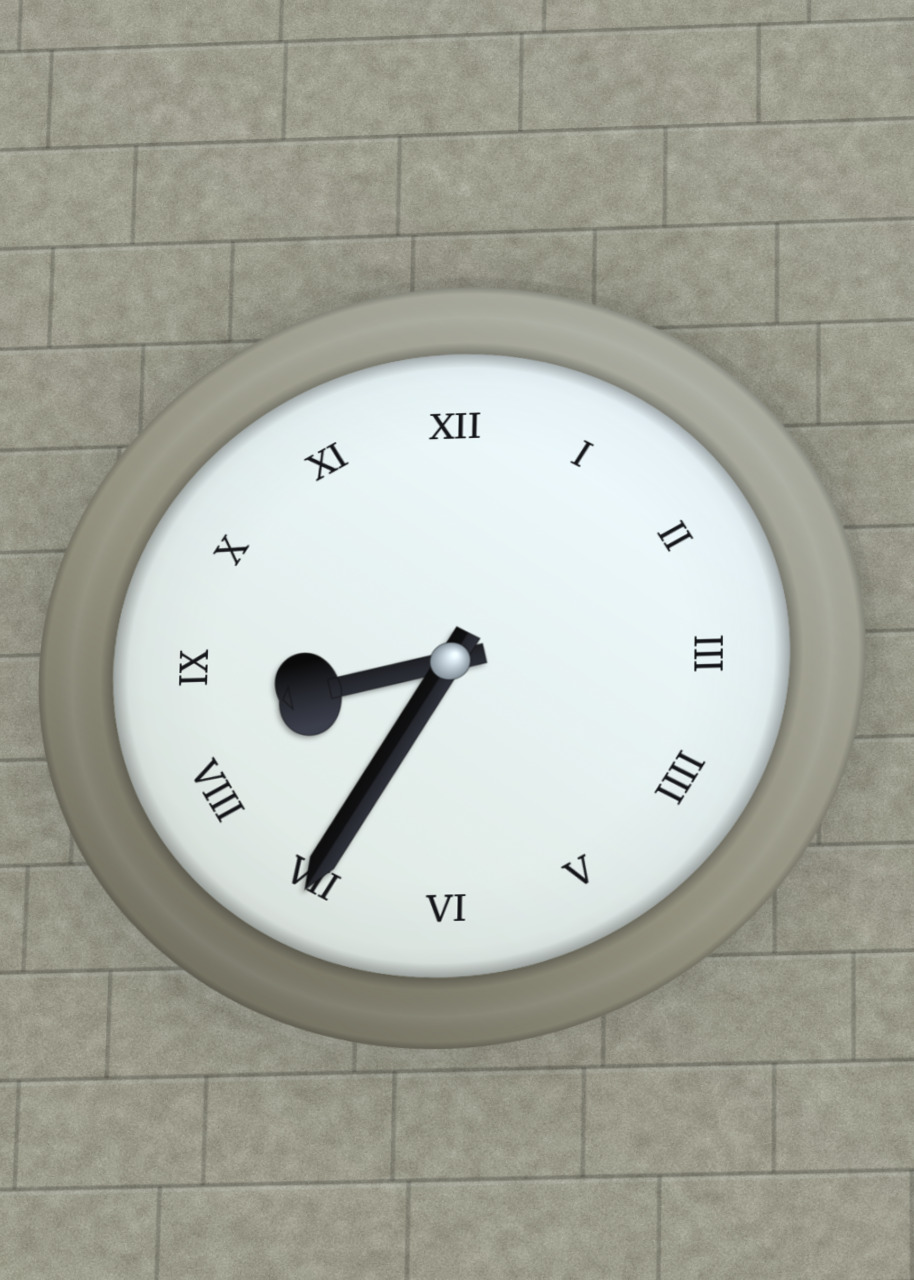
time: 8:35
